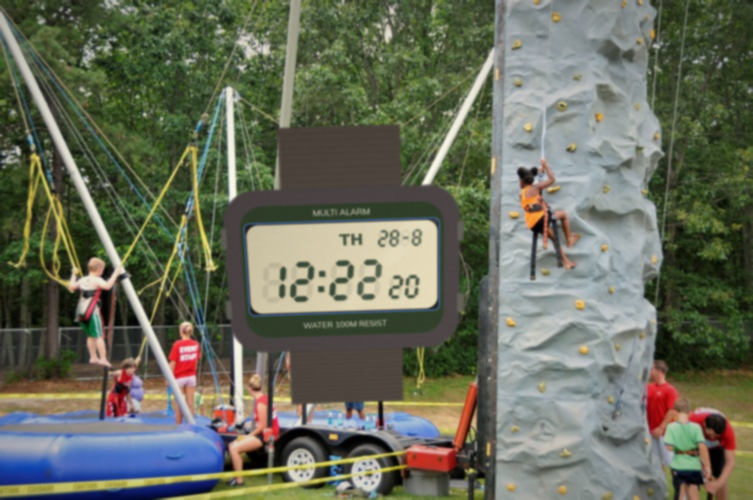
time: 12:22:20
